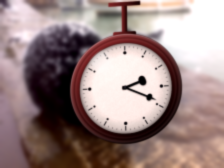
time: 2:19
